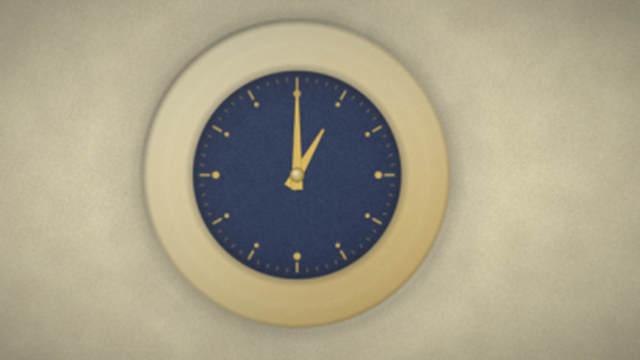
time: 1:00
